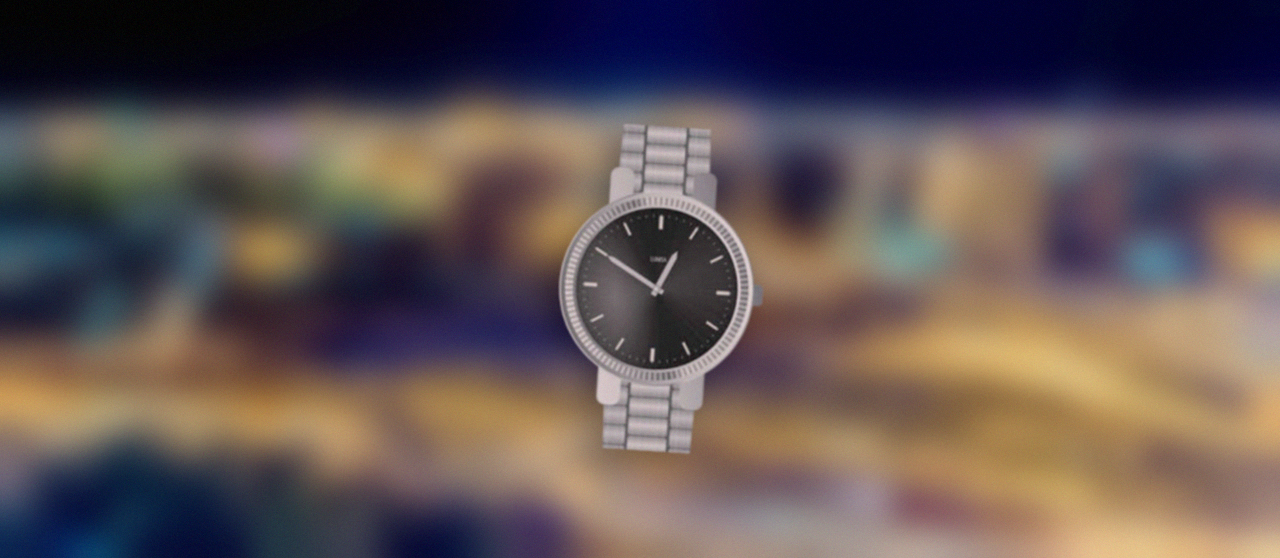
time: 12:50
